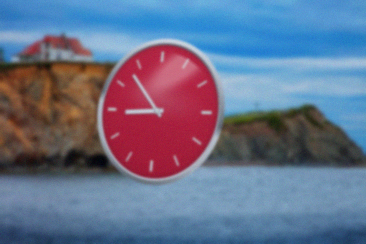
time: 8:53
